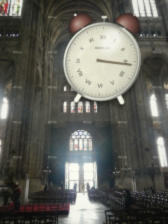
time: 3:16
